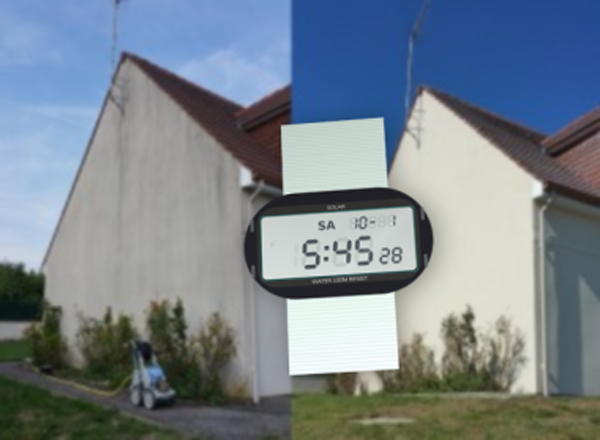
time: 5:45:28
